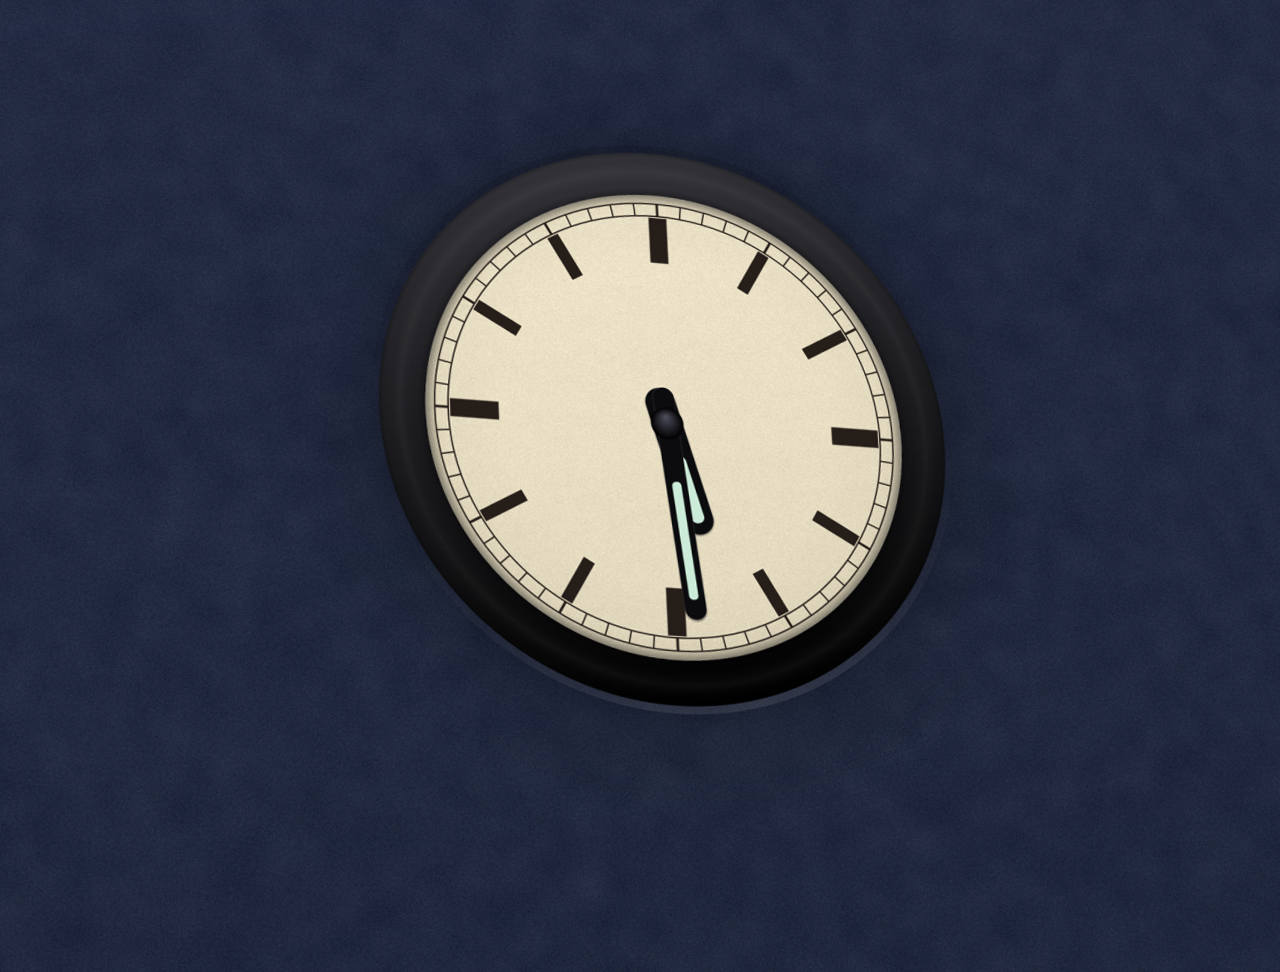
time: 5:29
